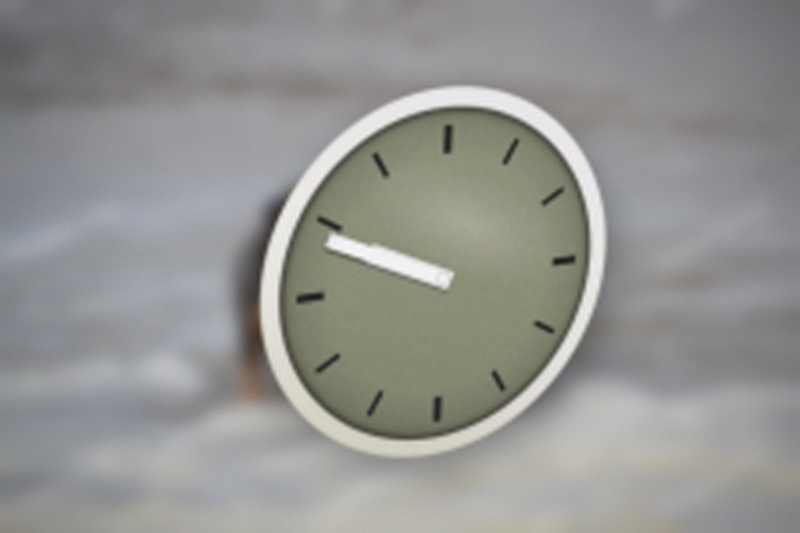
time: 9:49
